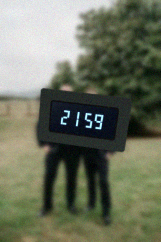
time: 21:59
